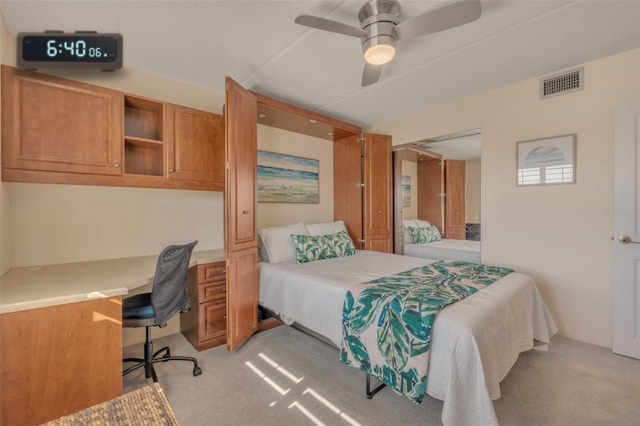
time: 6:40
